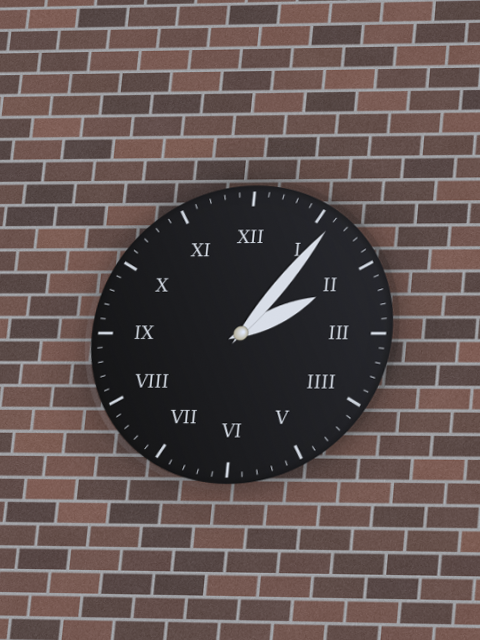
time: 2:06
